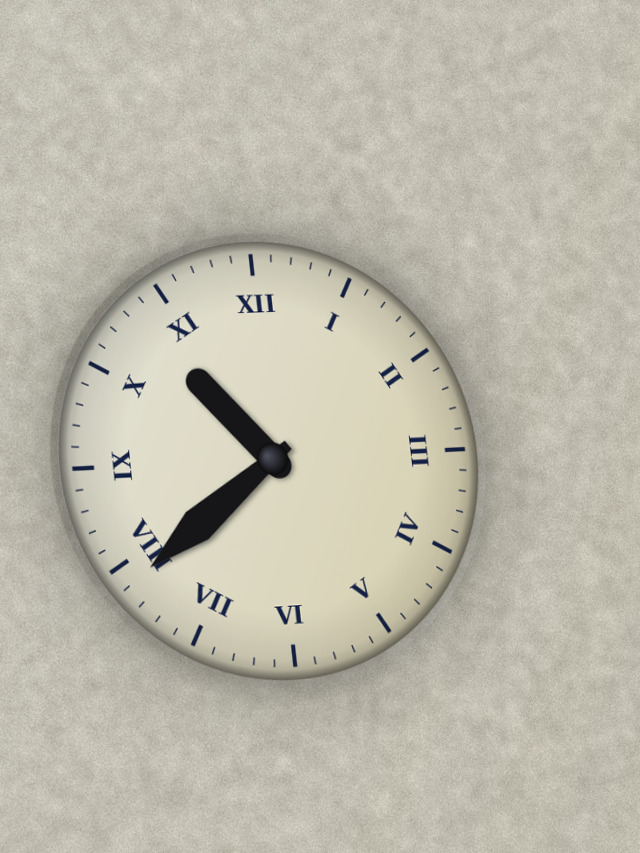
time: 10:39
